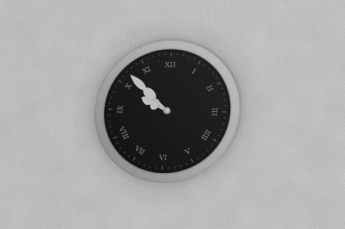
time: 9:52
